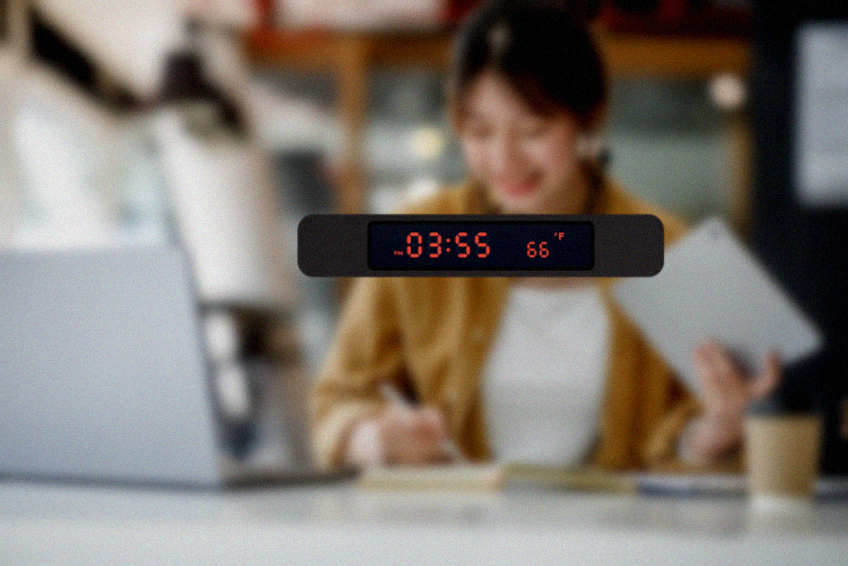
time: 3:55
